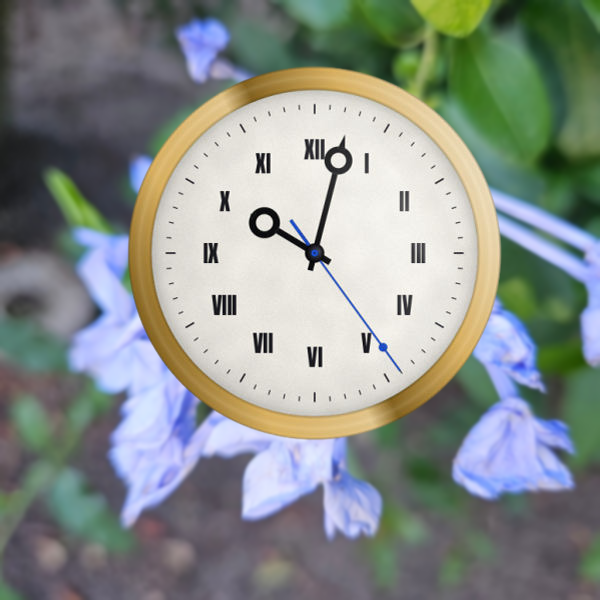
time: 10:02:24
